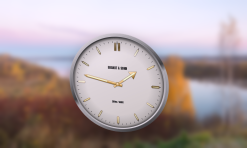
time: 1:47
